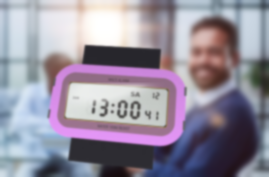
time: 13:00
